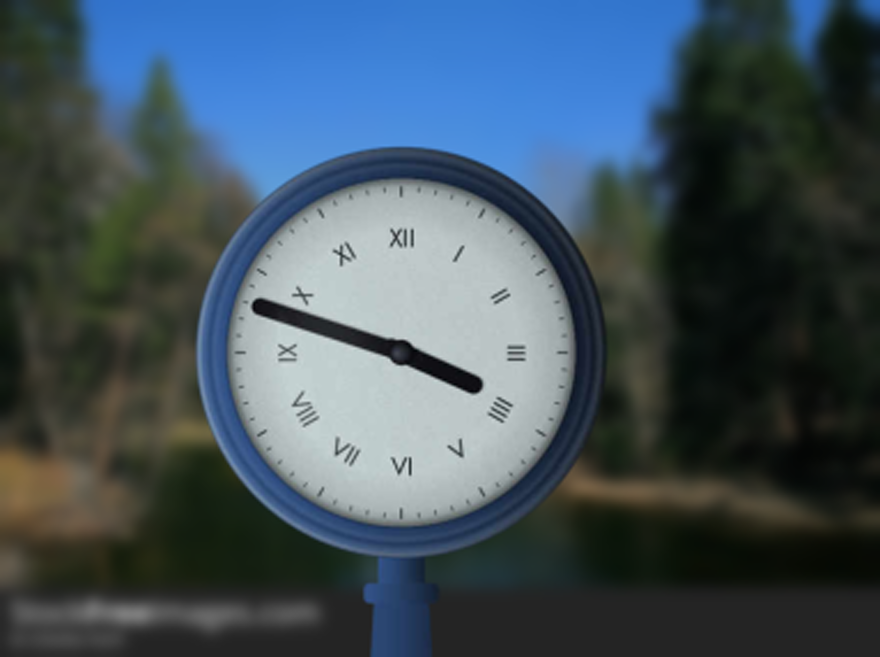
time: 3:48
